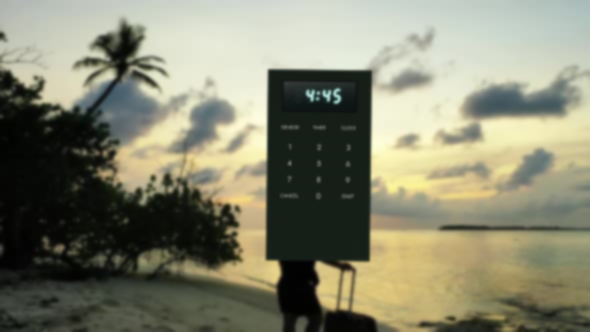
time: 4:45
